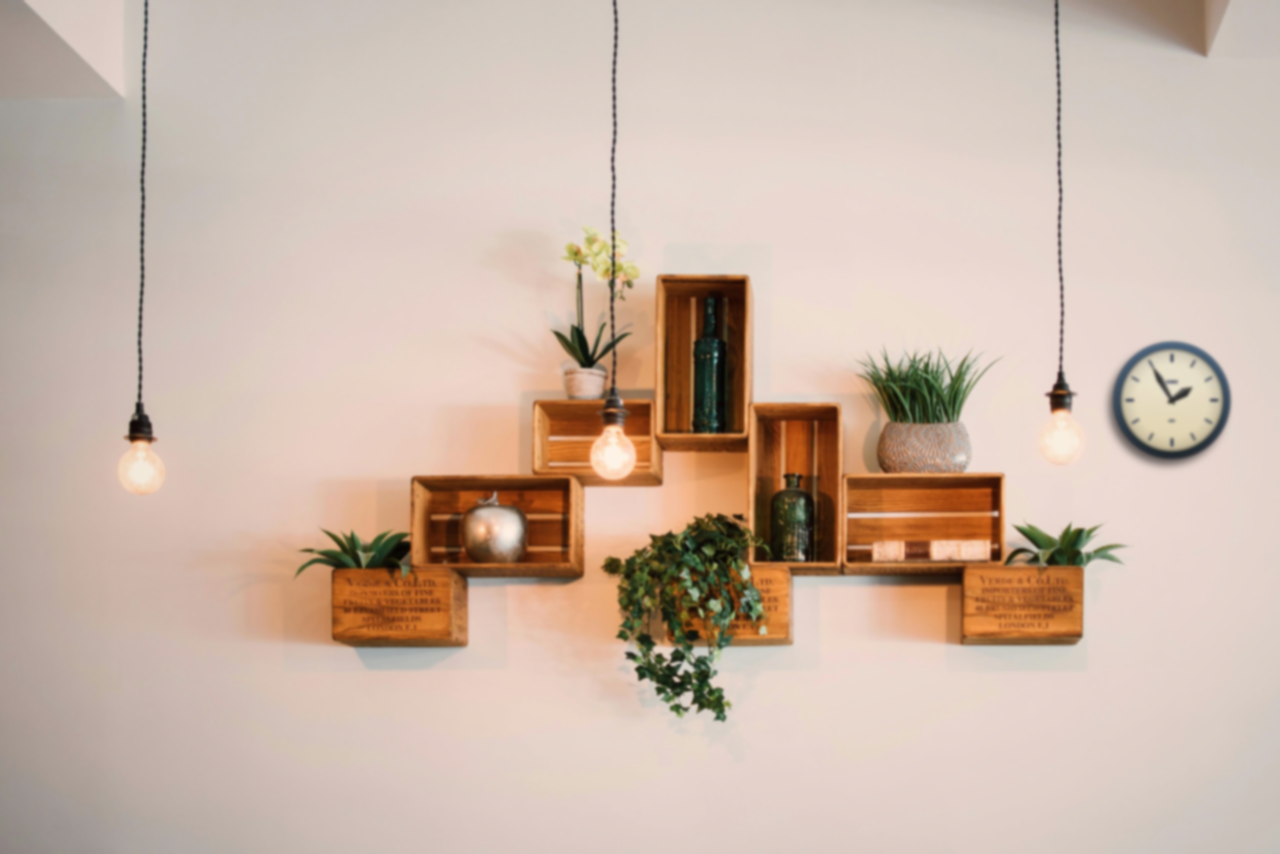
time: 1:55
